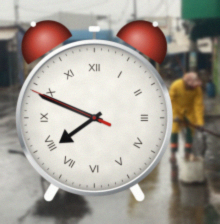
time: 7:48:49
